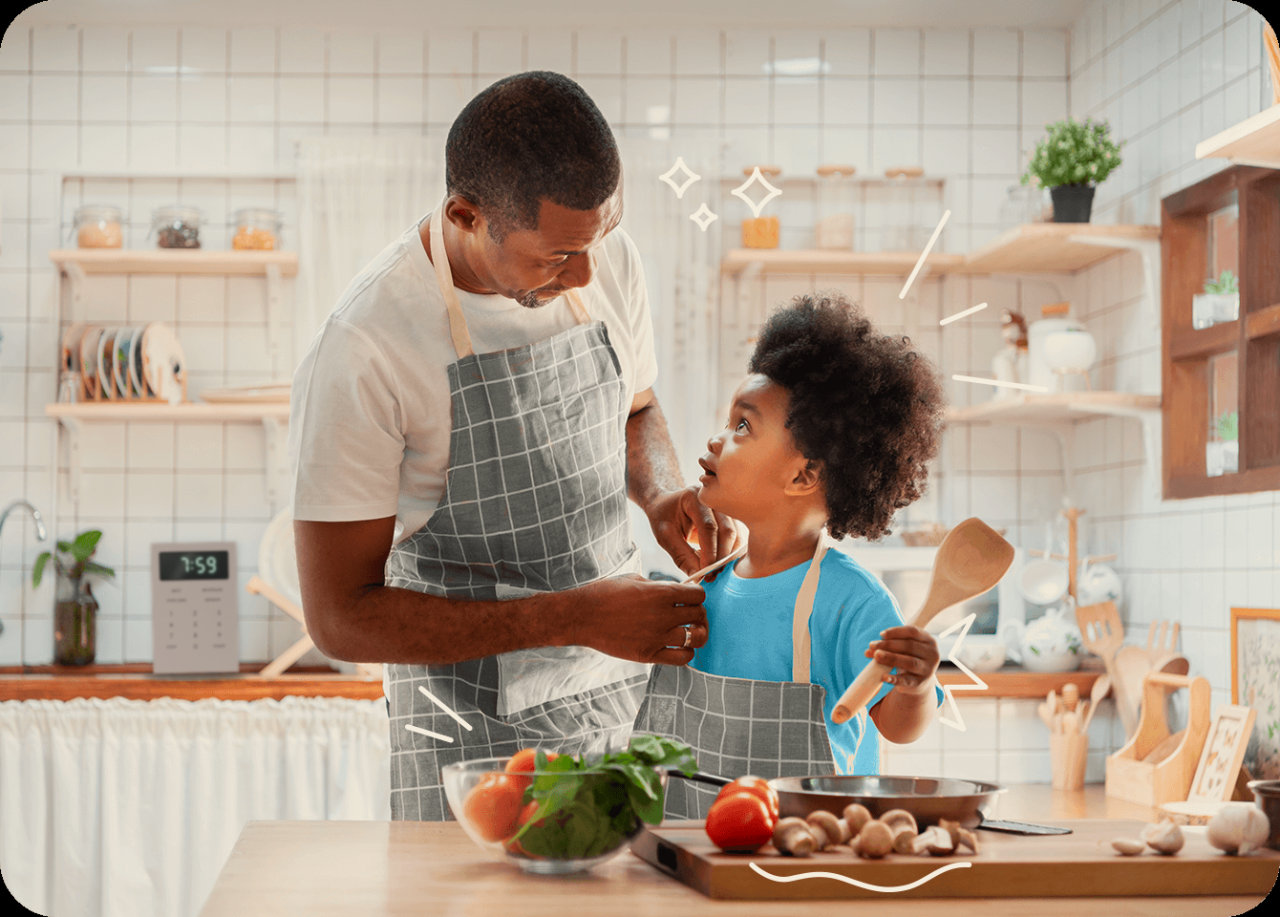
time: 7:59
